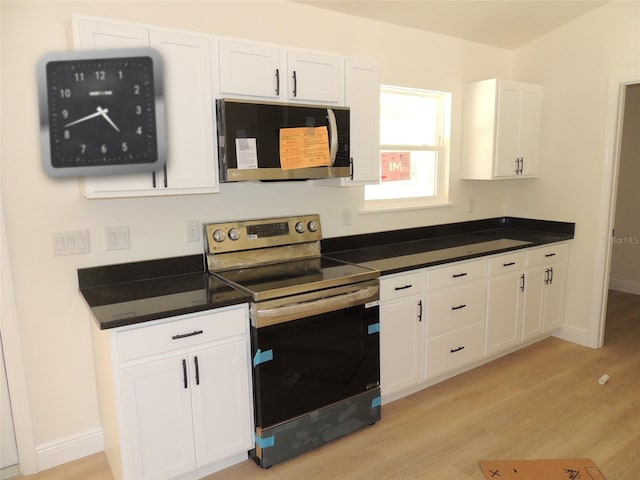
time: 4:42
